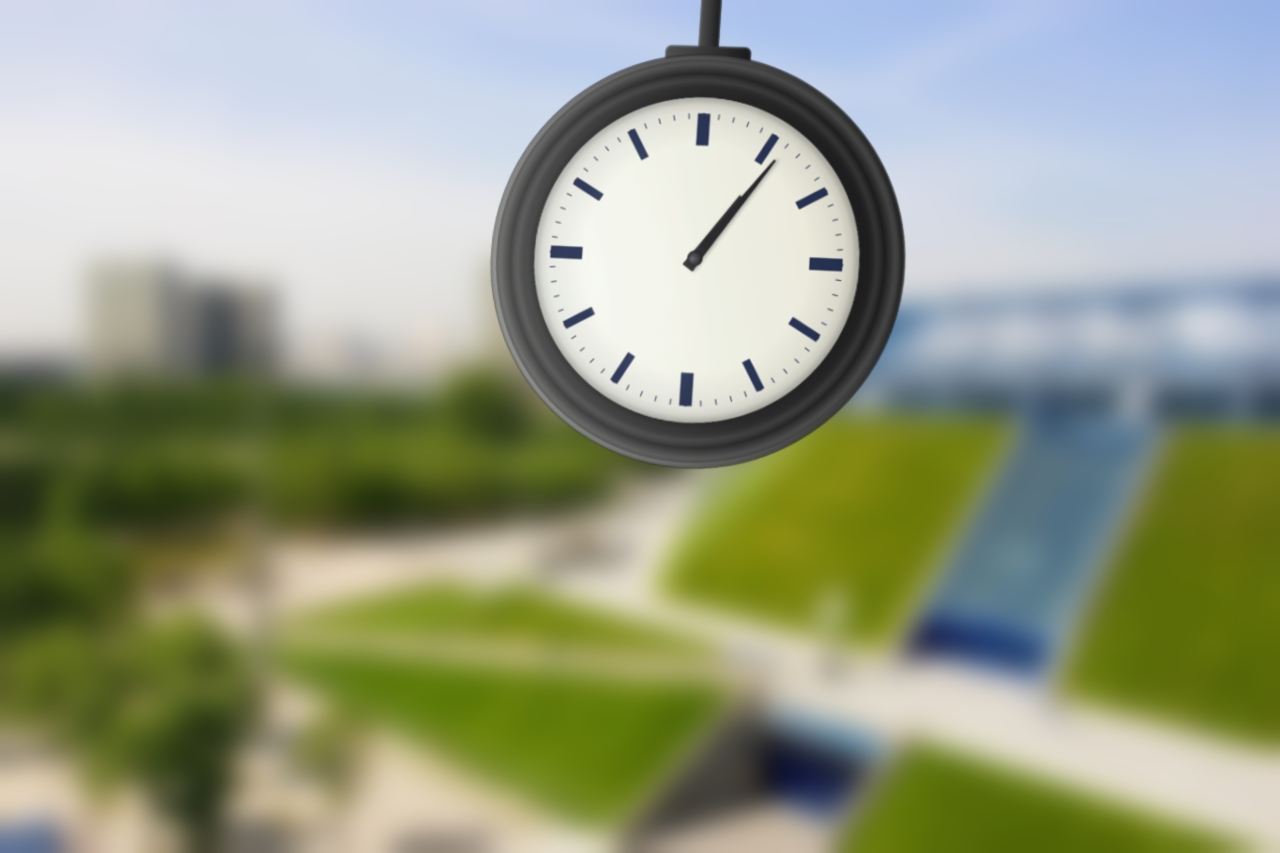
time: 1:06
